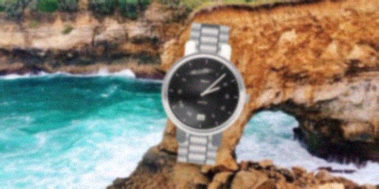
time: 2:07
